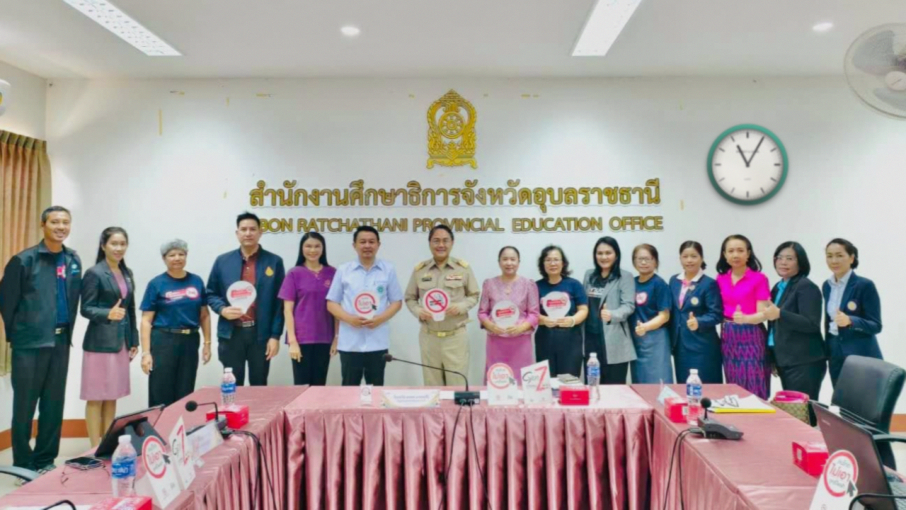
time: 11:05
